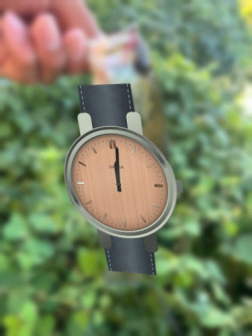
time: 12:01
